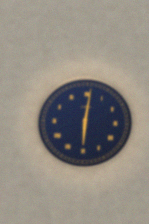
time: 6:01
